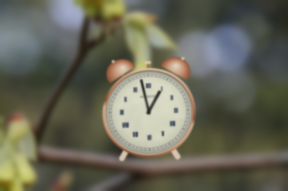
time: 12:58
